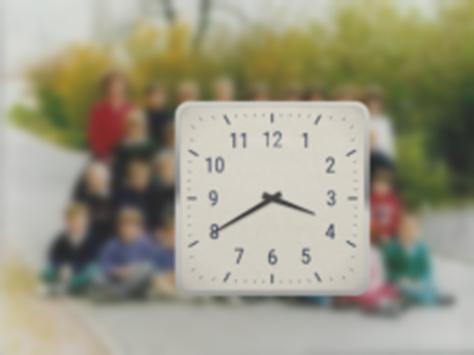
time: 3:40
